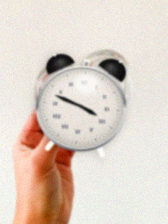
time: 3:48
